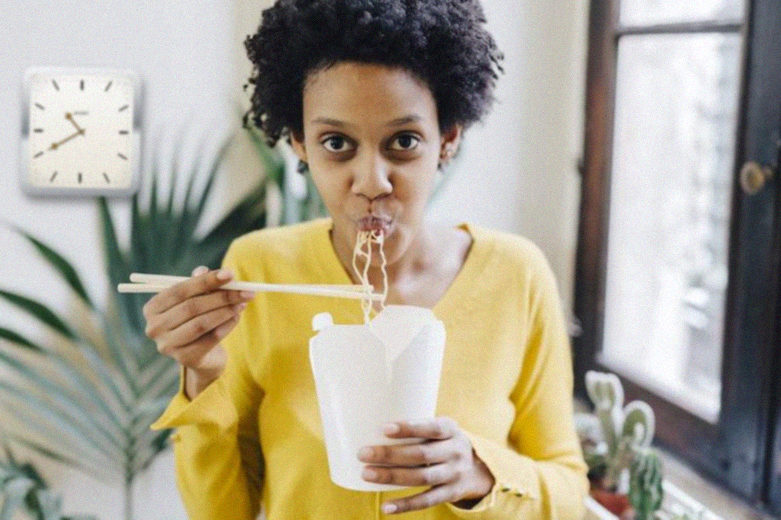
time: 10:40
